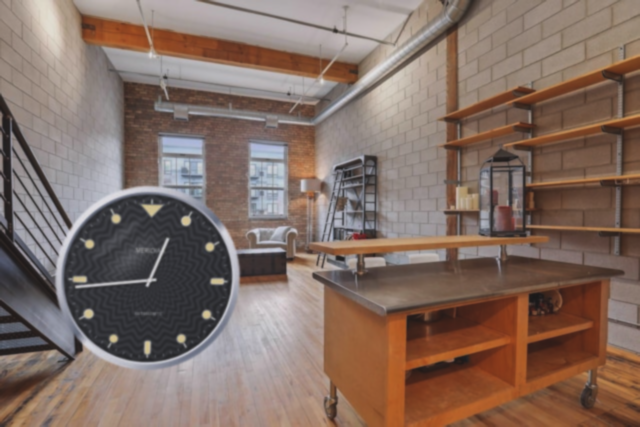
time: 12:44
